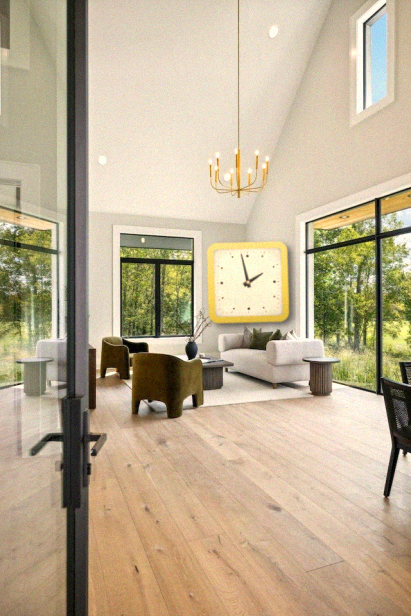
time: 1:58
